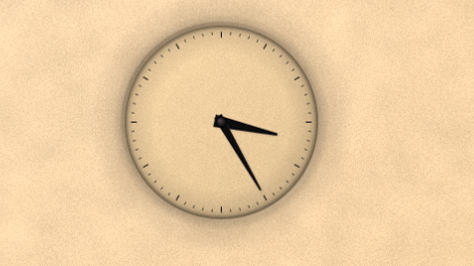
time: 3:25
